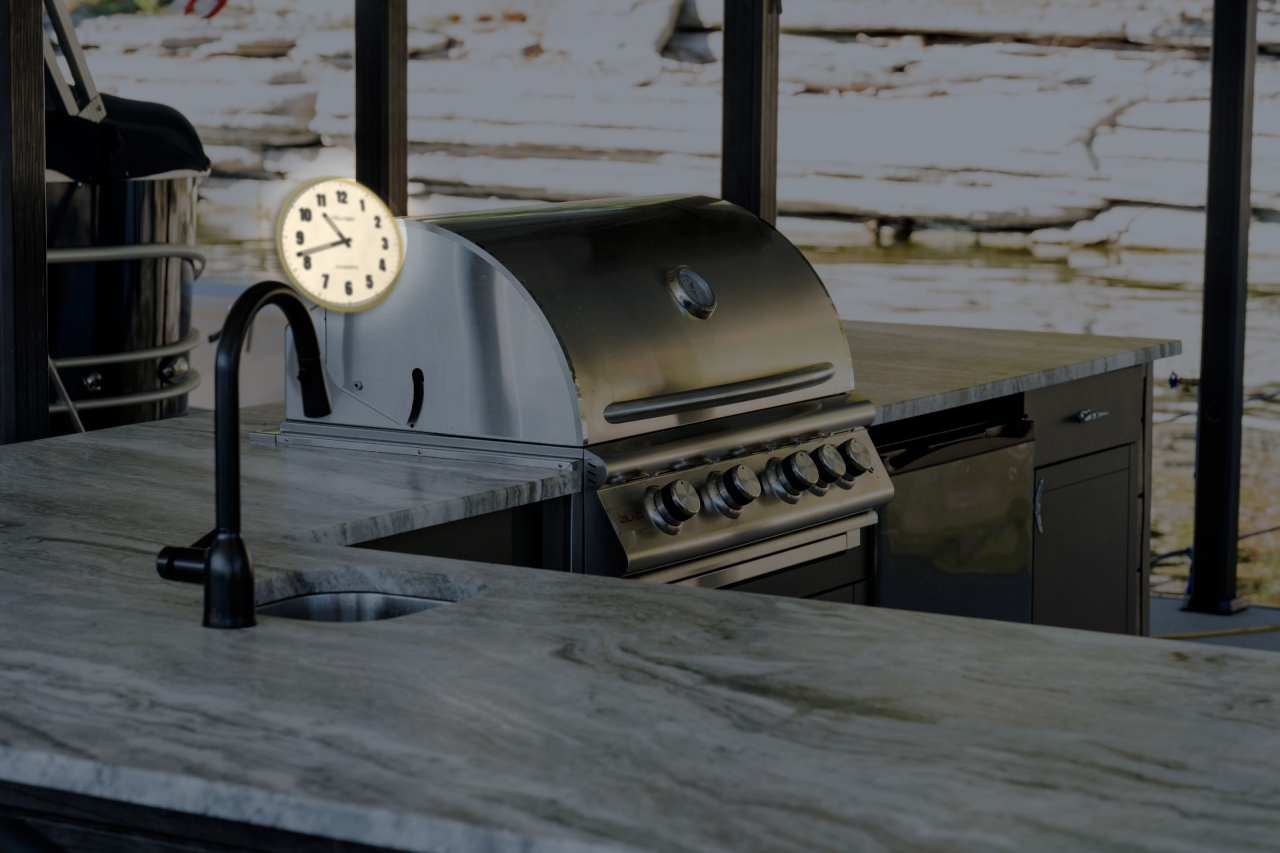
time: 10:42
